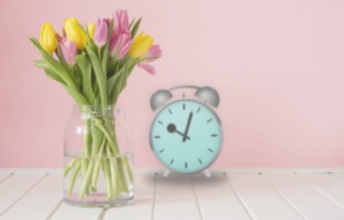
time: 10:03
